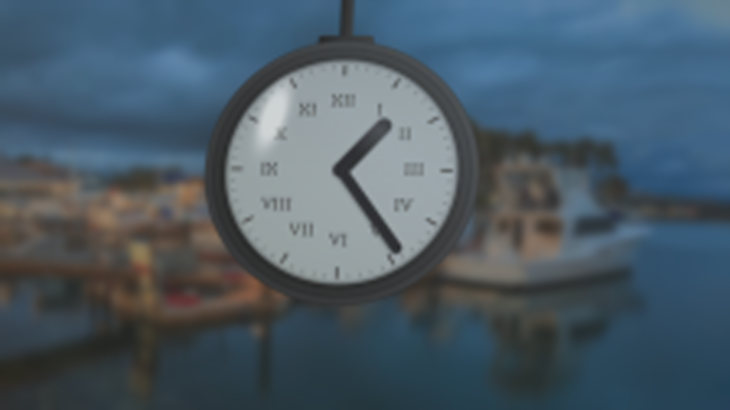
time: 1:24
